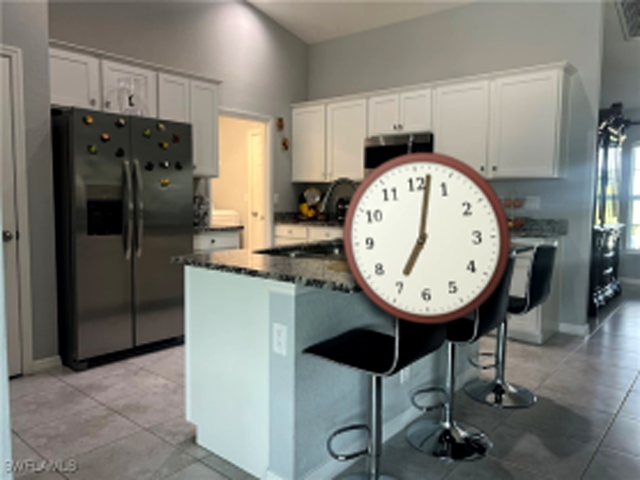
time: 7:02
